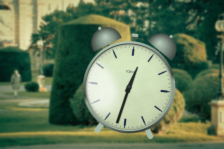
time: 12:32
